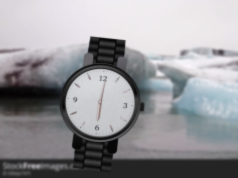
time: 6:01
